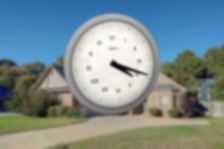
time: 4:19
